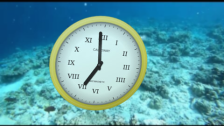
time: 6:59
